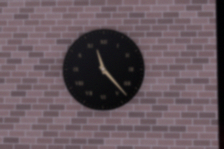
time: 11:23
